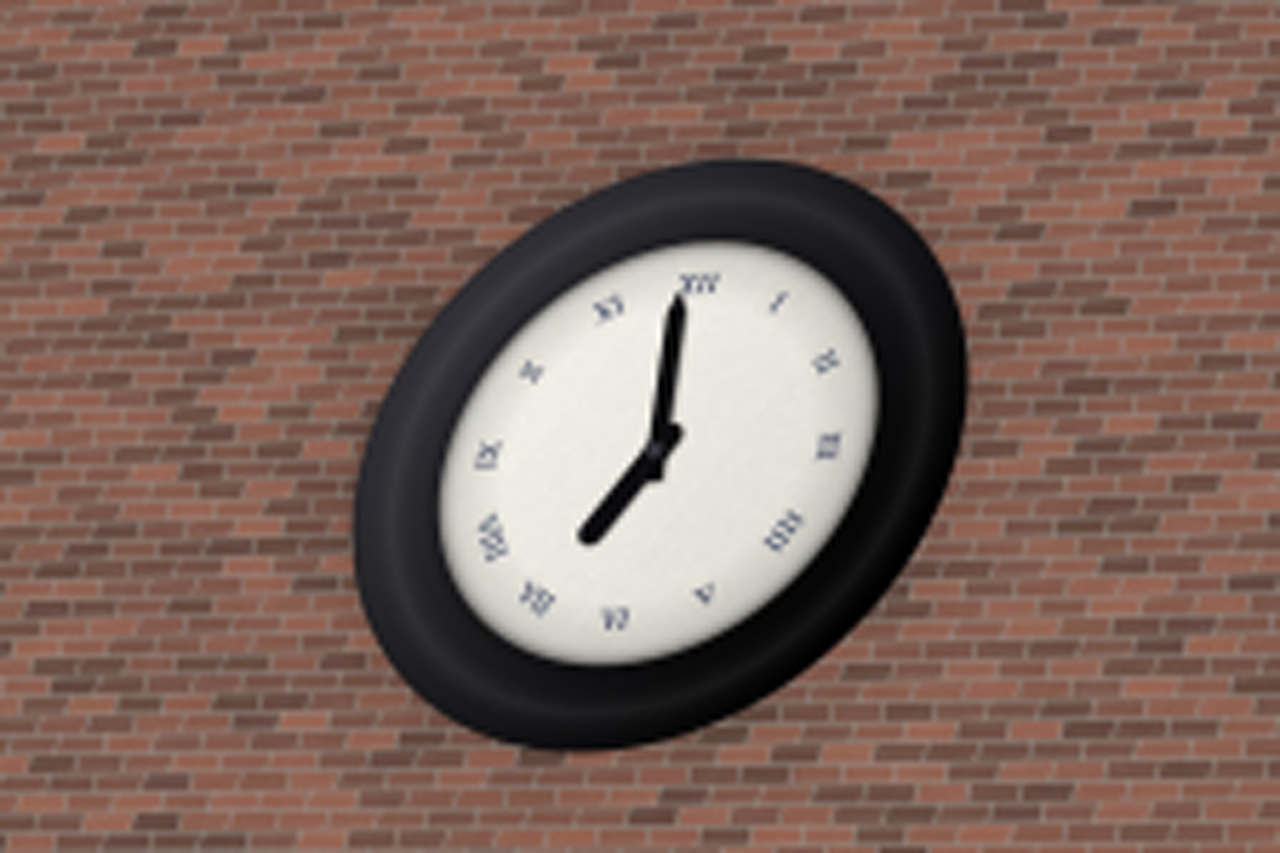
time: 6:59
